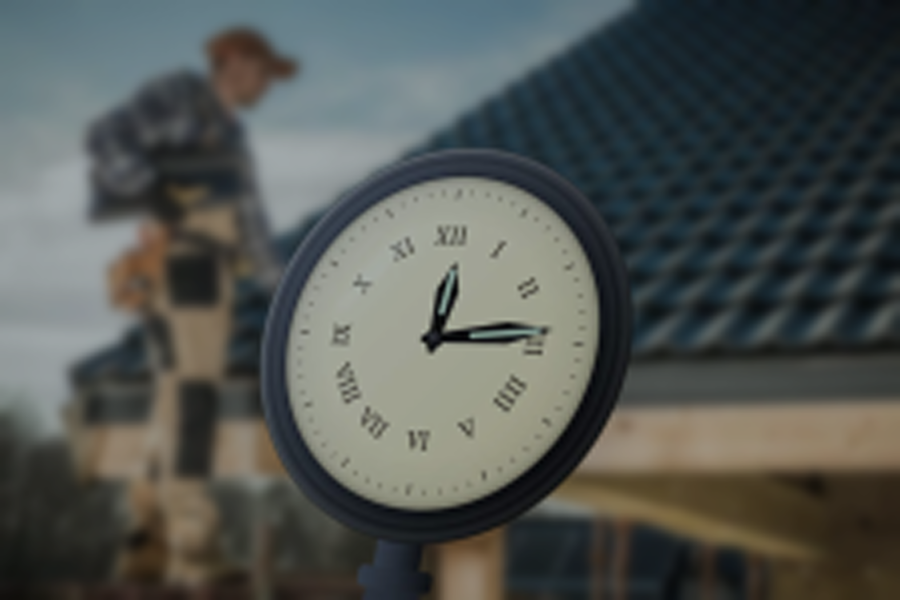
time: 12:14
